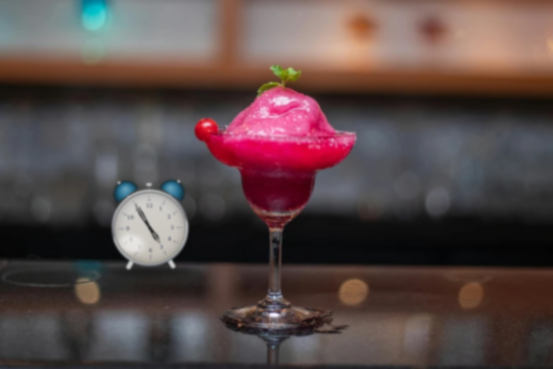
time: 4:55
